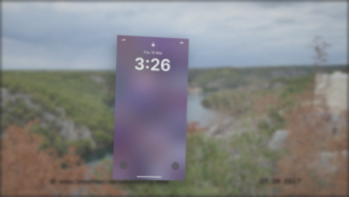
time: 3:26
